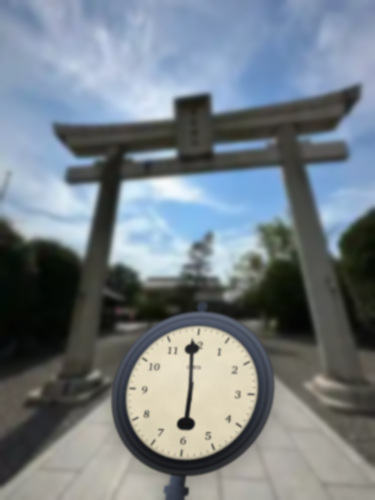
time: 5:59
